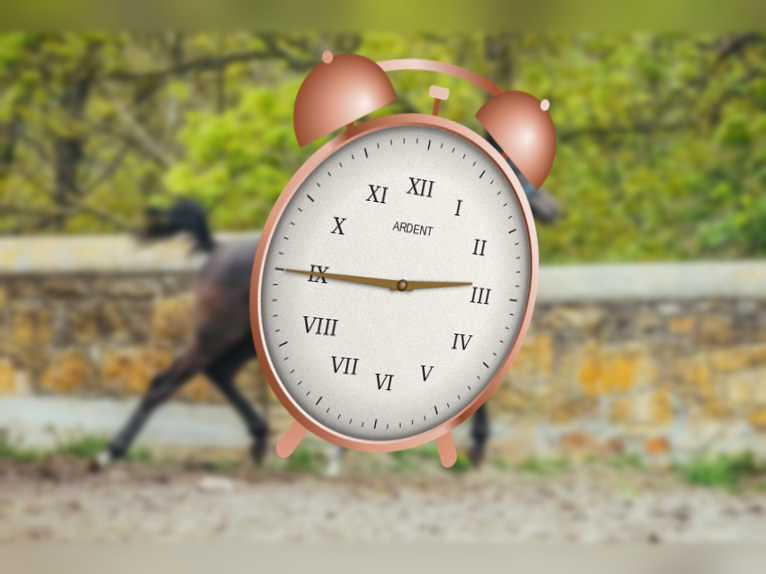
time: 2:45
